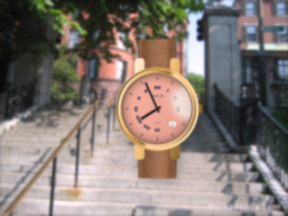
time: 7:56
